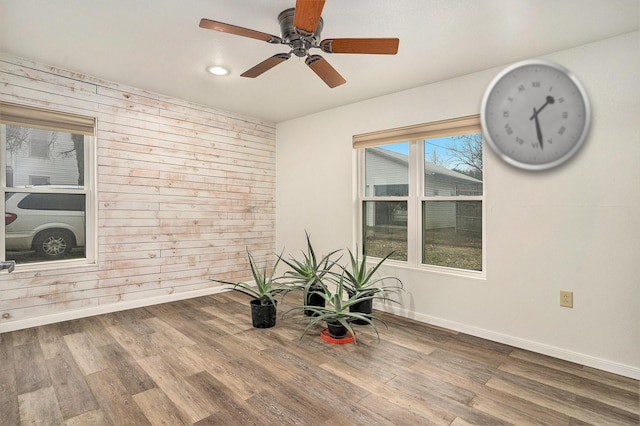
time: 1:28
